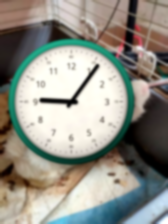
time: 9:06
